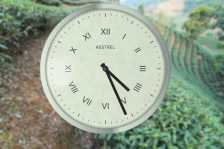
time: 4:26
